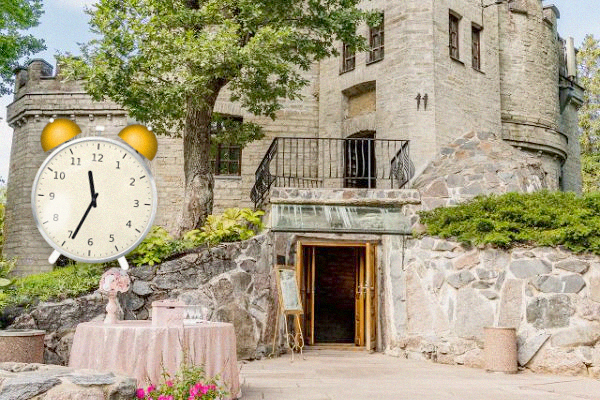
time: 11:34
